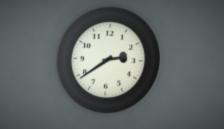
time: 2:39
